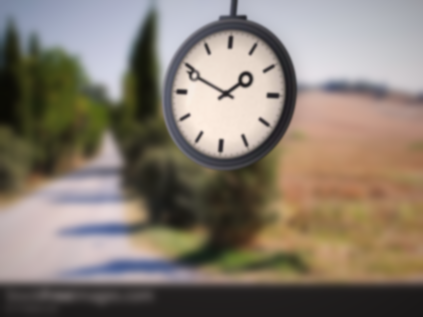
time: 1:49
